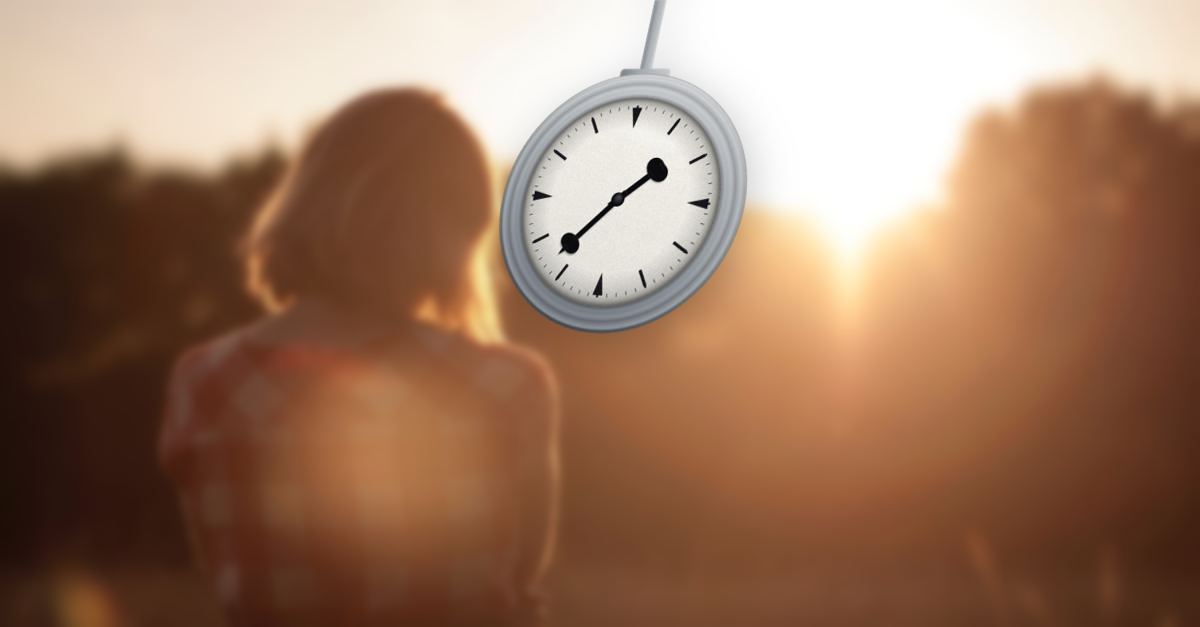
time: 1:37
